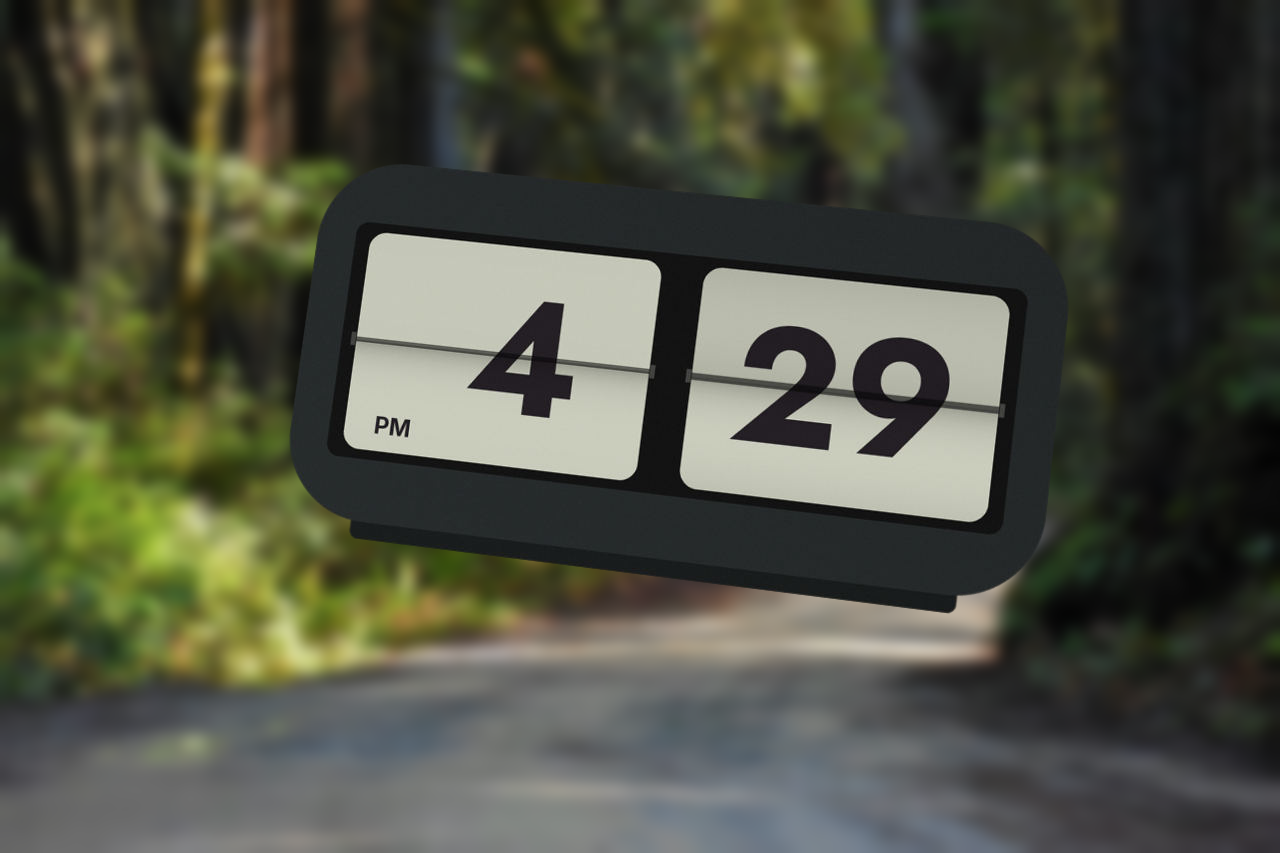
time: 4:29
